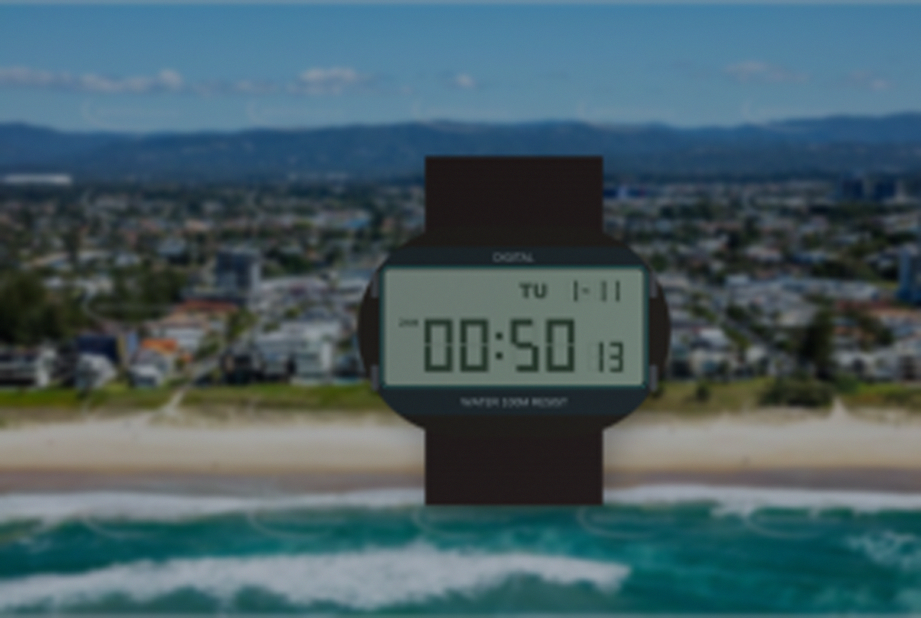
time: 0:50:13
